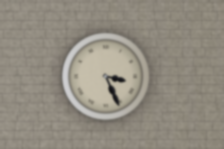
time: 3:26
